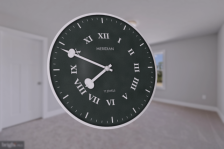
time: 7:49
